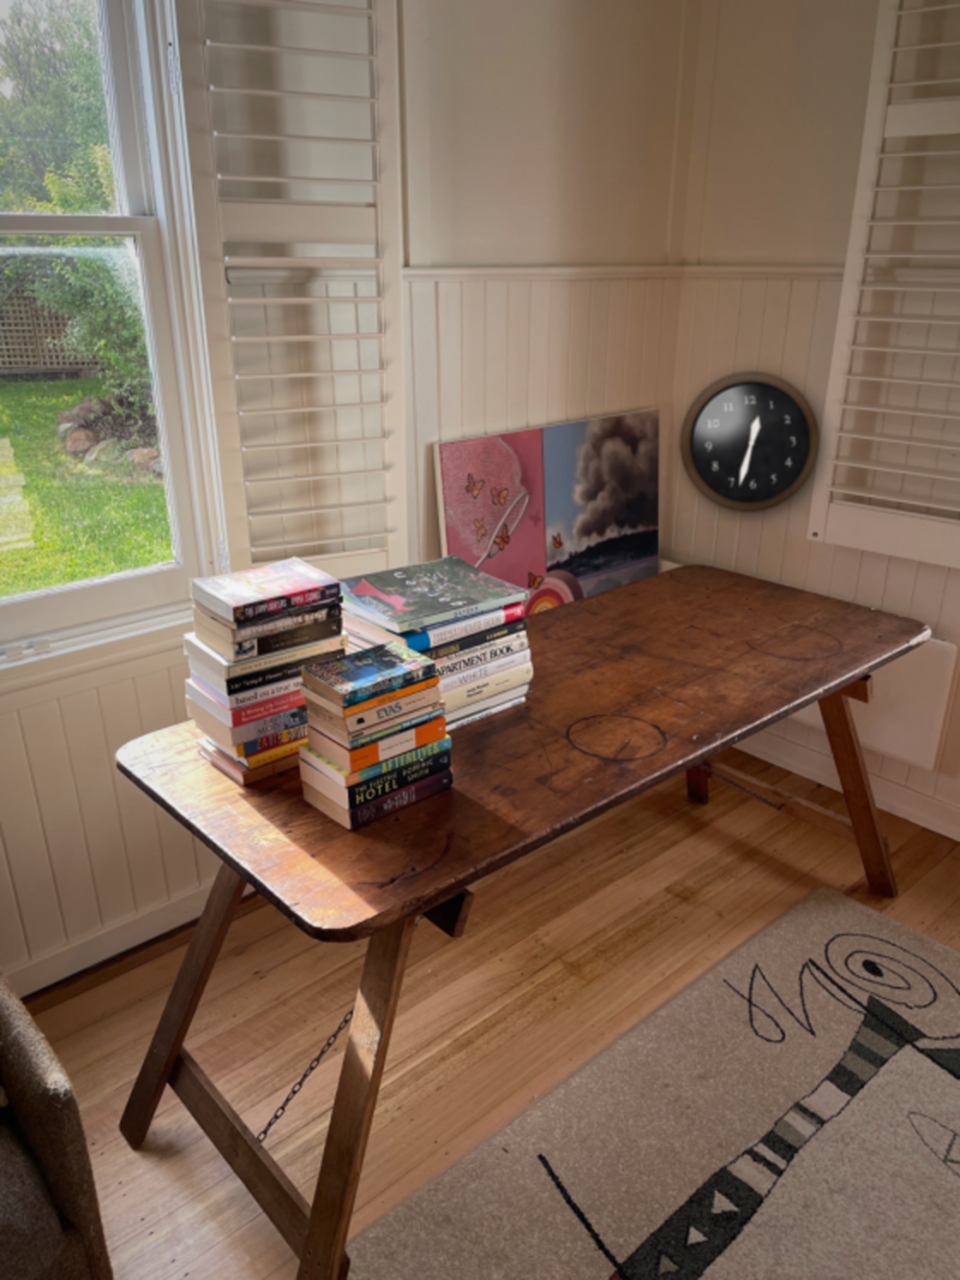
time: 12:33
